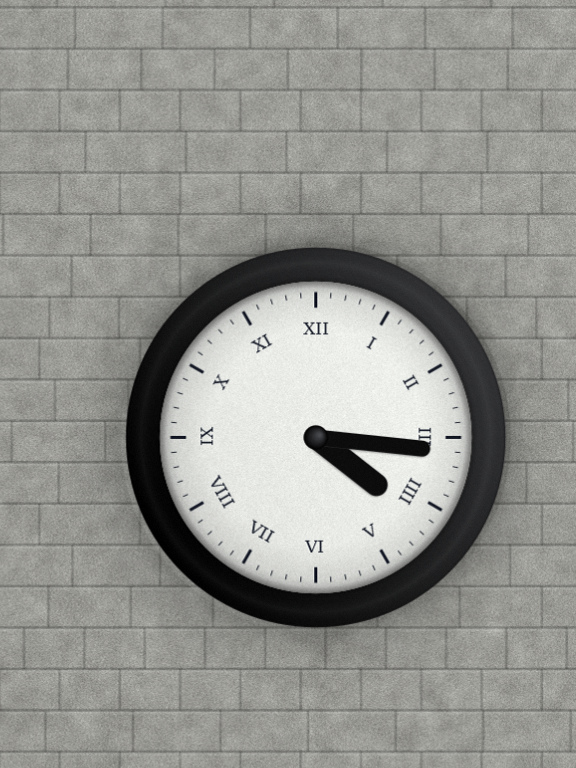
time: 4:16
